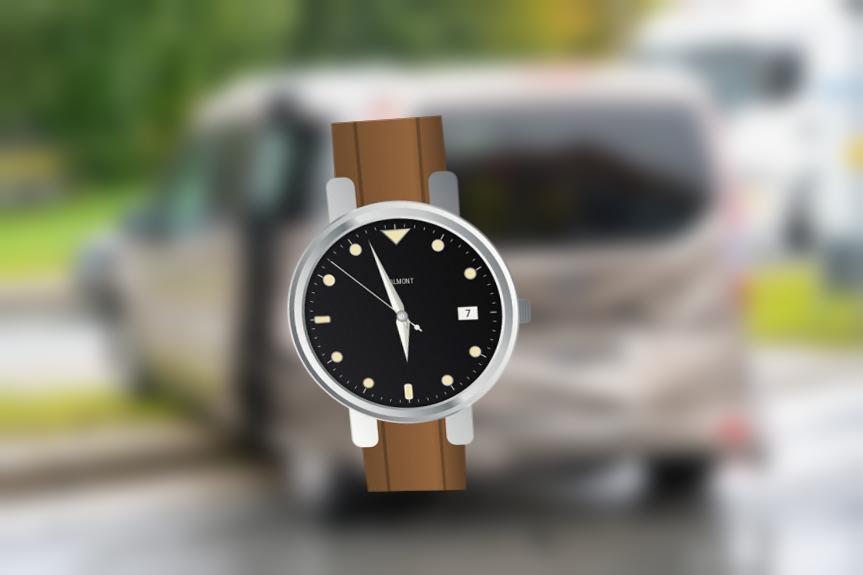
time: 5:56:52
